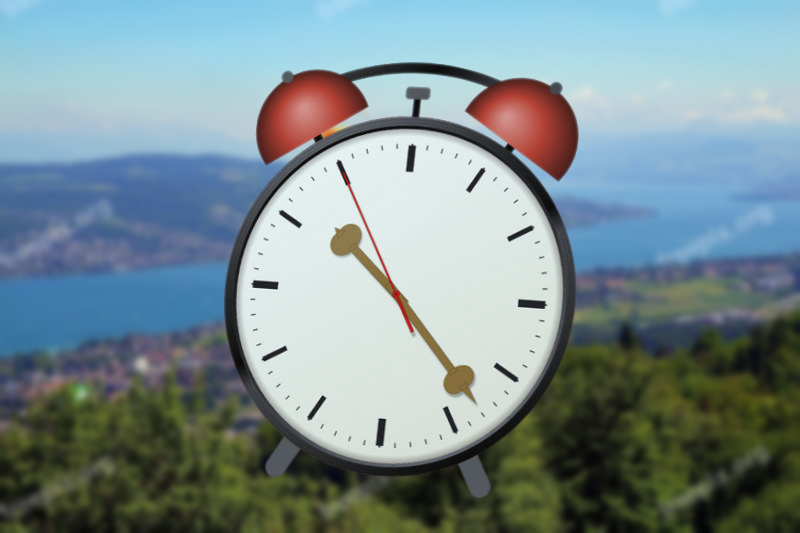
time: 10:22:55
